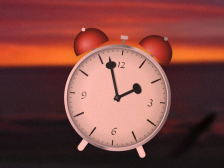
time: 1:57
